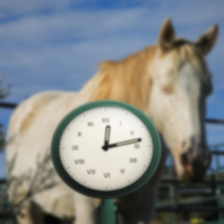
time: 12:13
